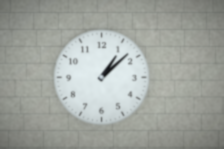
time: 1:08
